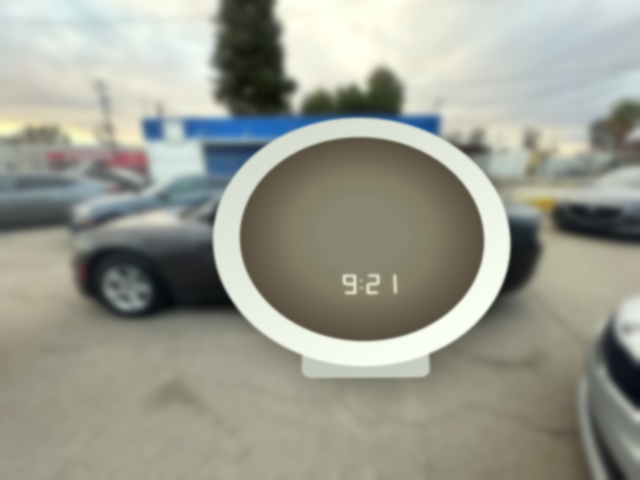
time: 9:21
